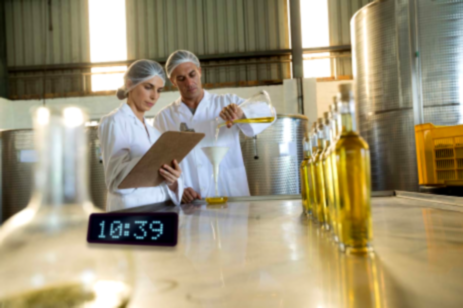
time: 10:39
